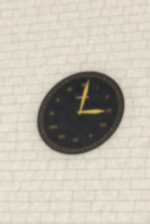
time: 3:01
